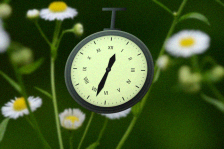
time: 12:33
